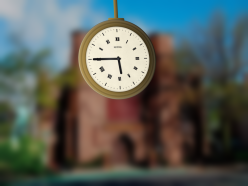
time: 5:45
